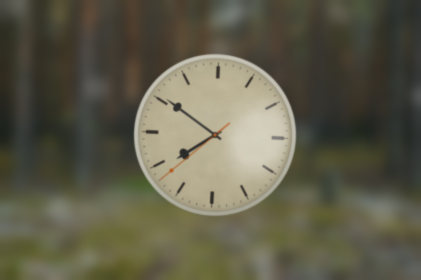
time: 7:50:38
